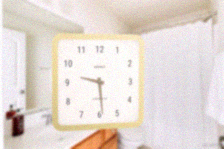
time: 9:29
